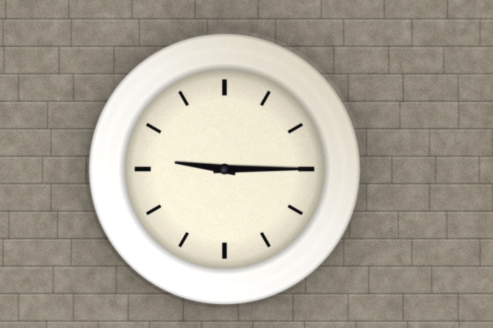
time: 9:15
